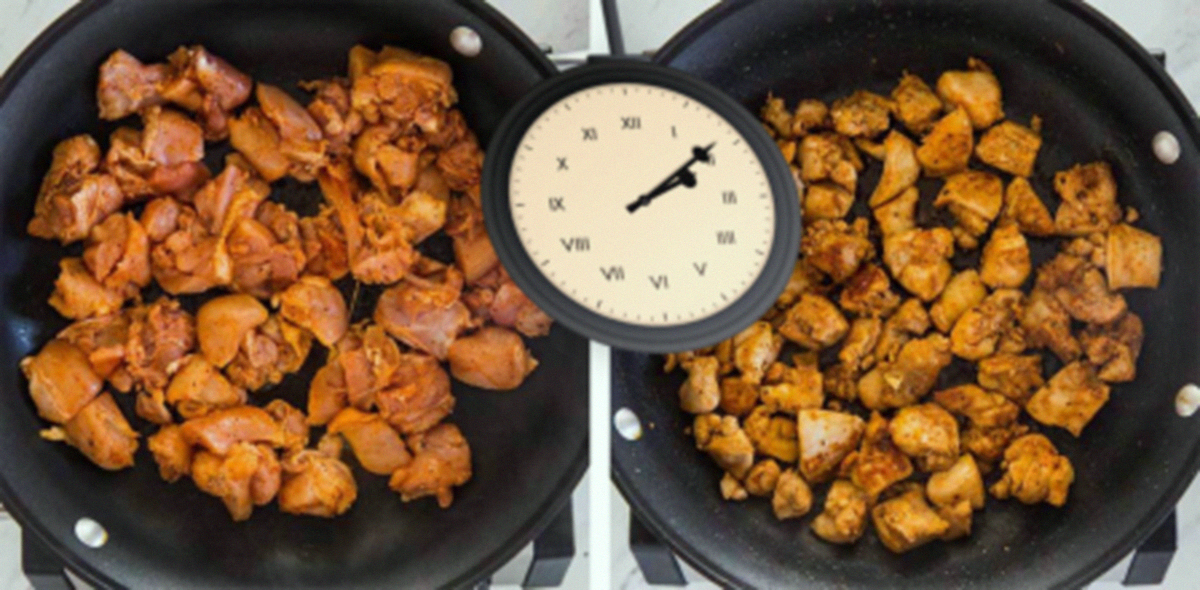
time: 2:09
